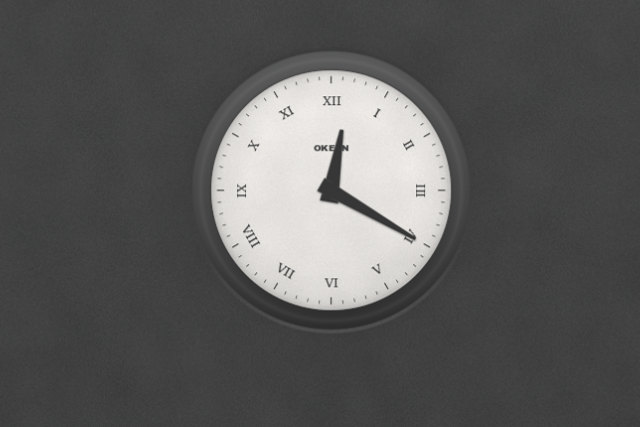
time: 12:20
